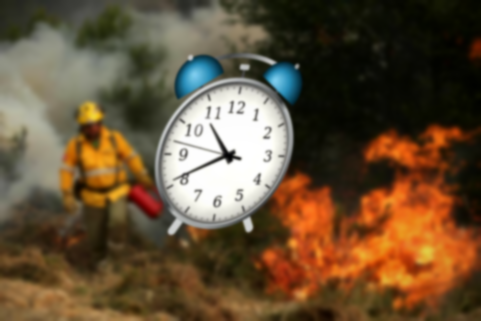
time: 10:40:47
